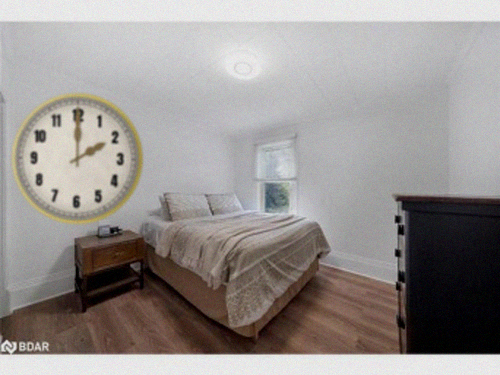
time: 2:00
